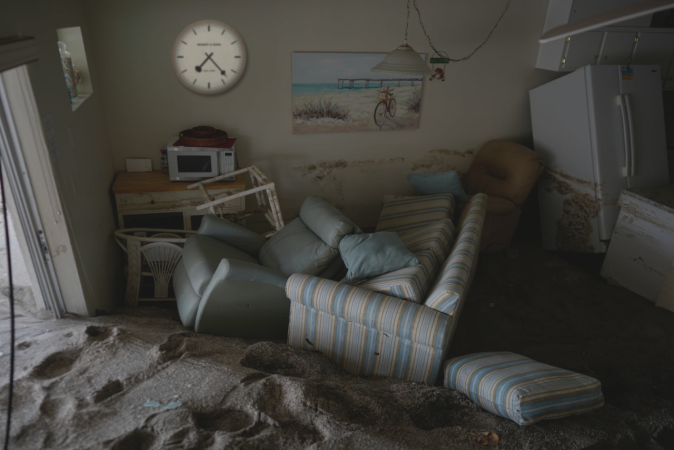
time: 7:23
